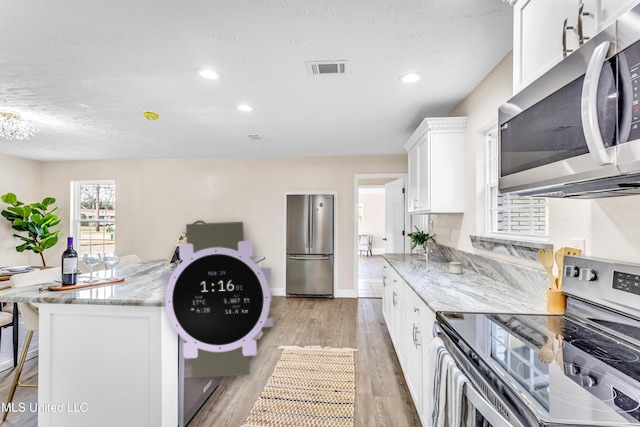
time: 1:16
